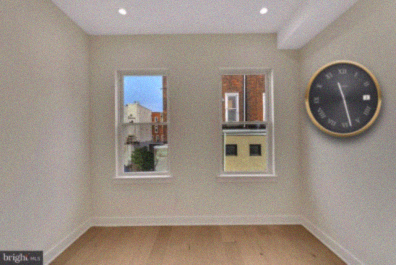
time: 11:28
